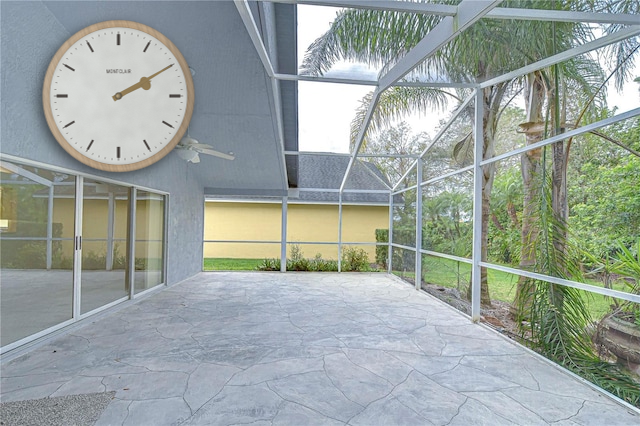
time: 2:10
